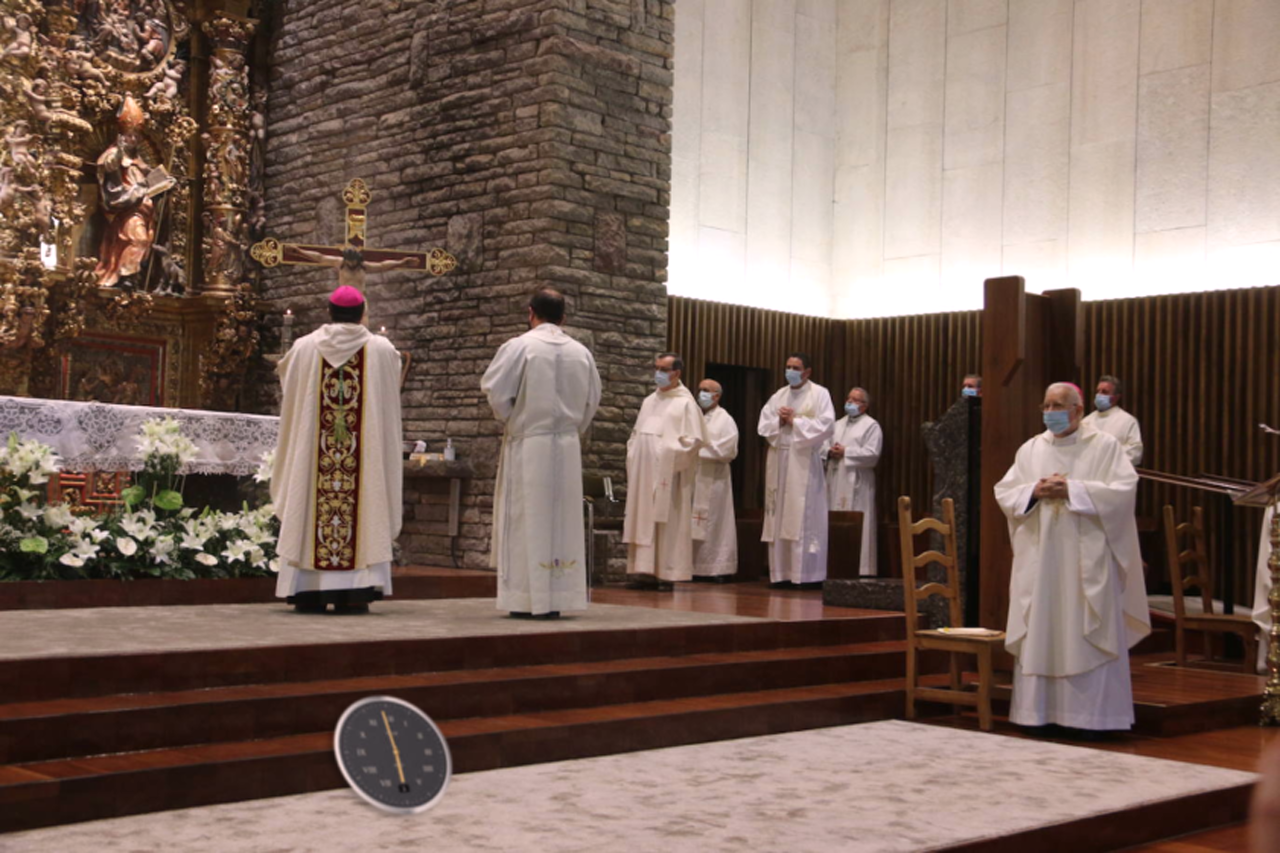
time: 5:59
